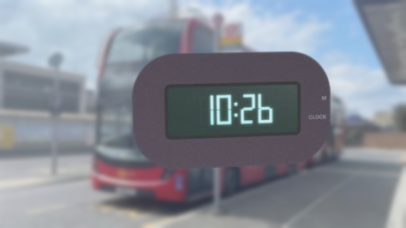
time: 10:26
